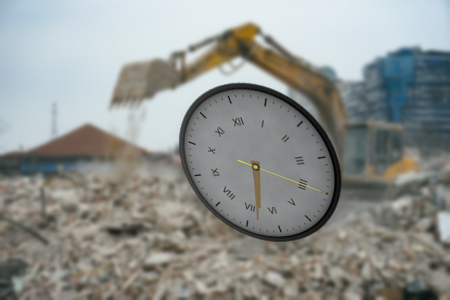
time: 6:33:20
